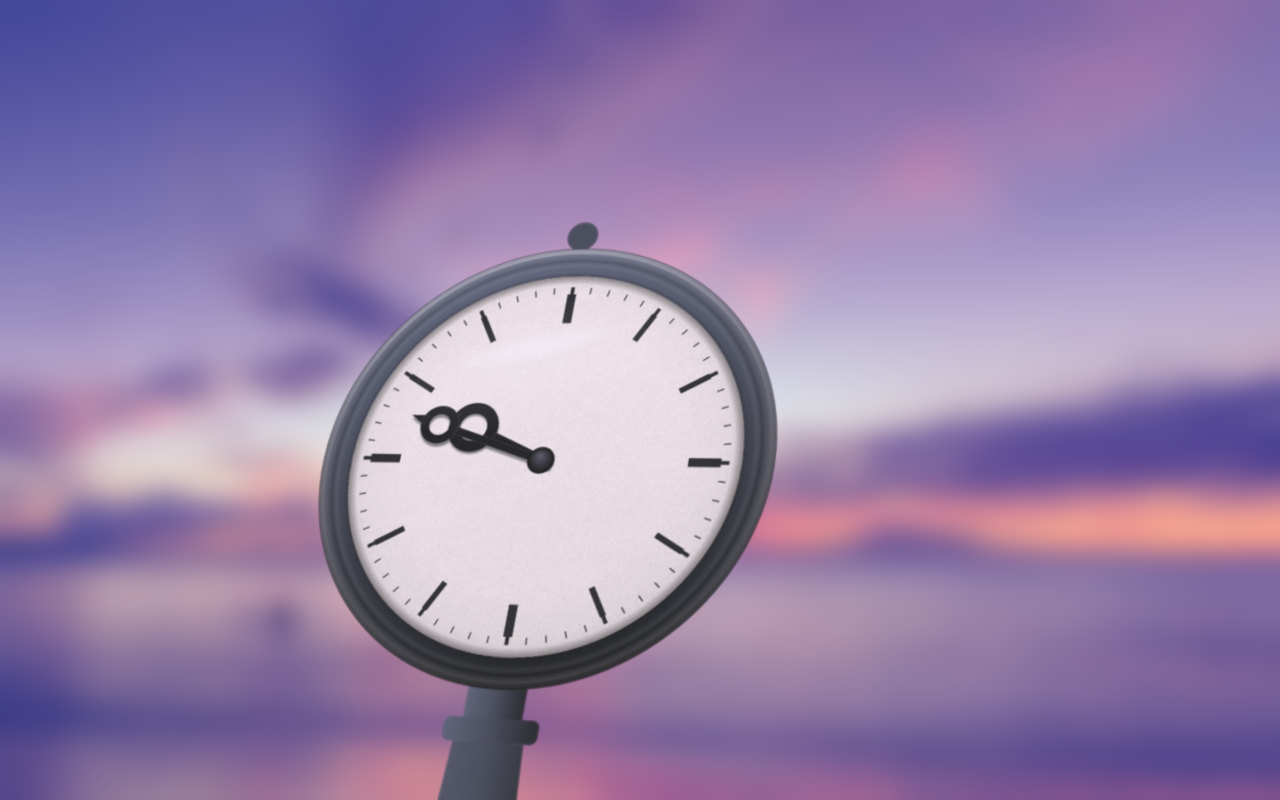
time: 9:48
